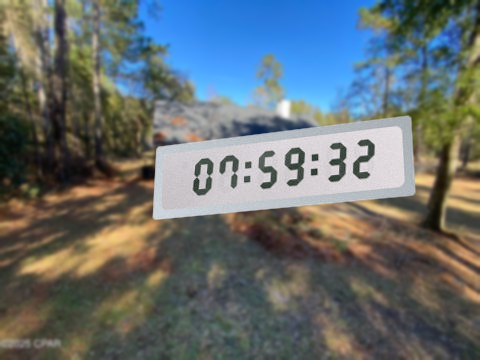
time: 7:59:32
